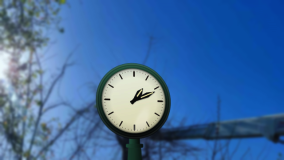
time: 1:11
